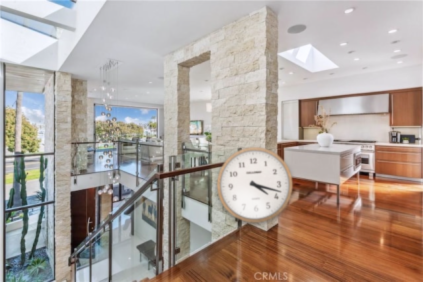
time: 4:18
